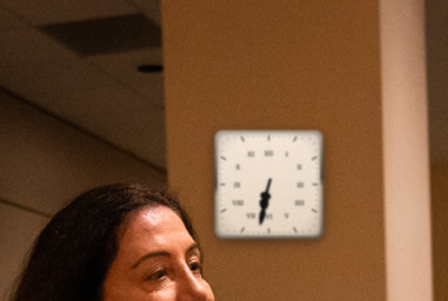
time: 6:32
